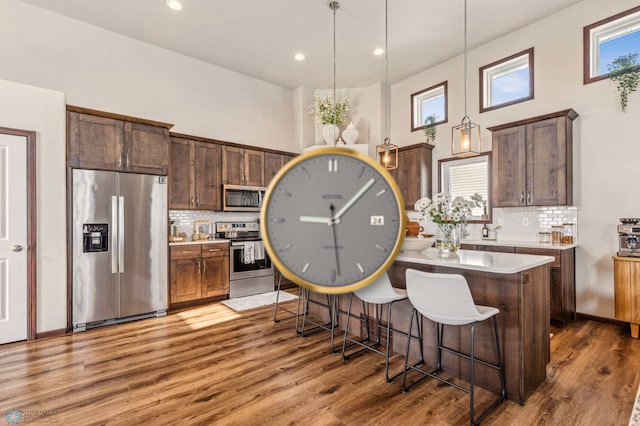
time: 9:07:29
